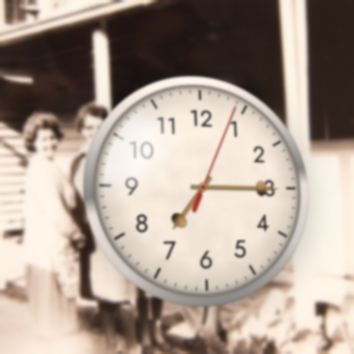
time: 7:15:04
